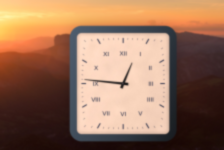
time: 12:46
